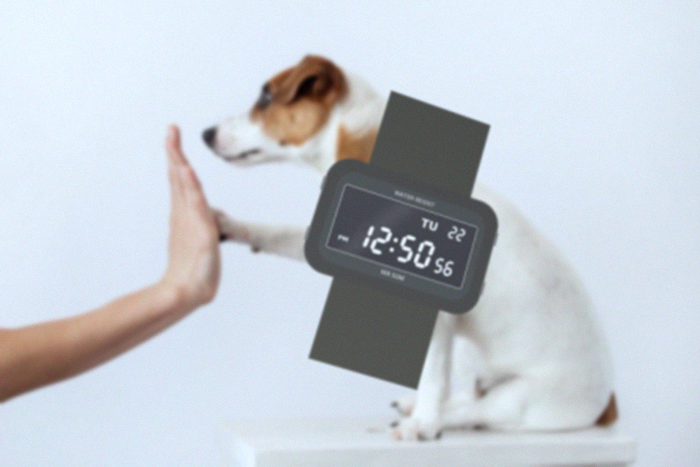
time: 12:50:56
